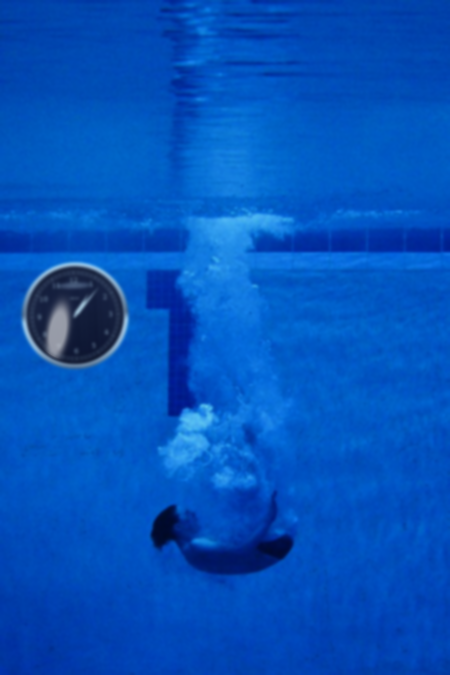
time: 1:07
